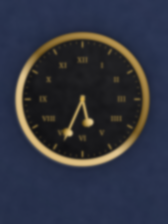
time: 5:34
